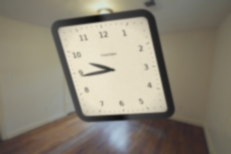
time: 9:44
